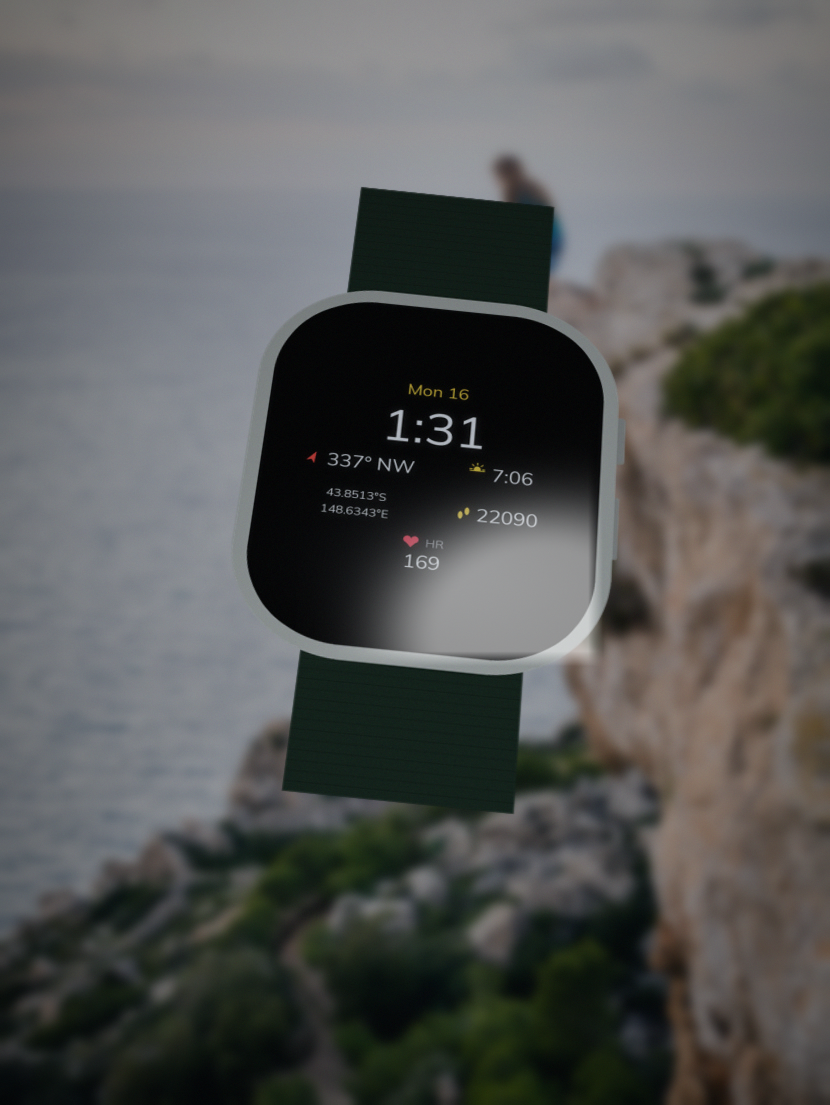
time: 1:31
